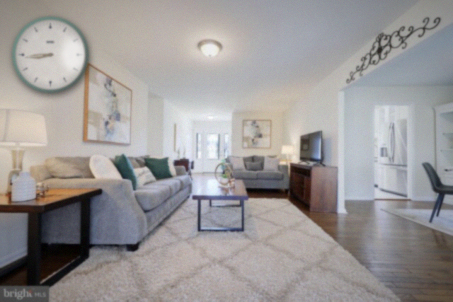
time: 8:44
